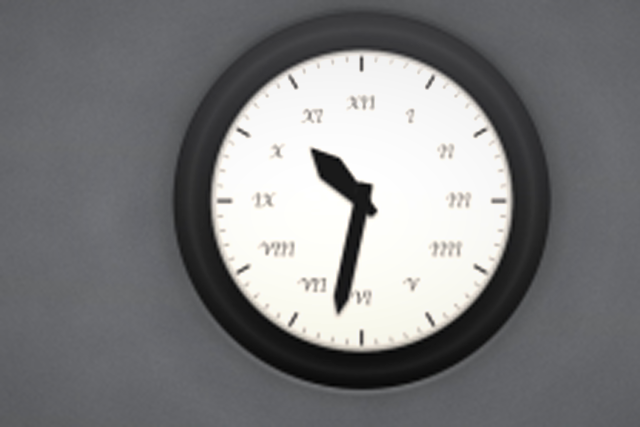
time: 10:32
